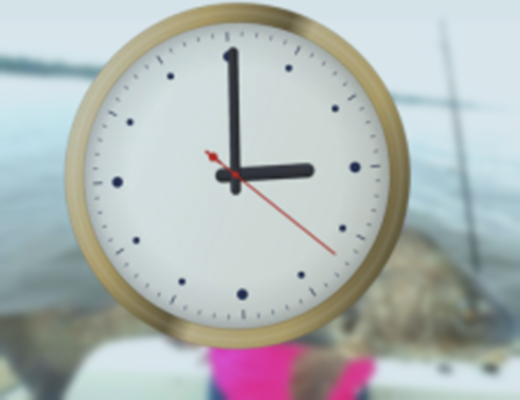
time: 3:00:22
